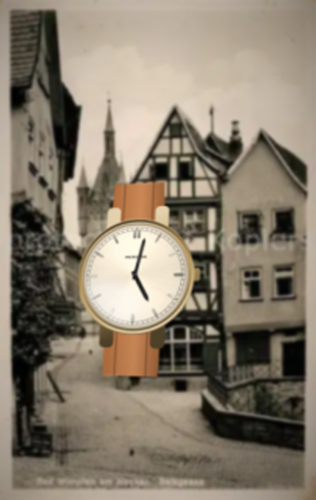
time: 5:02
